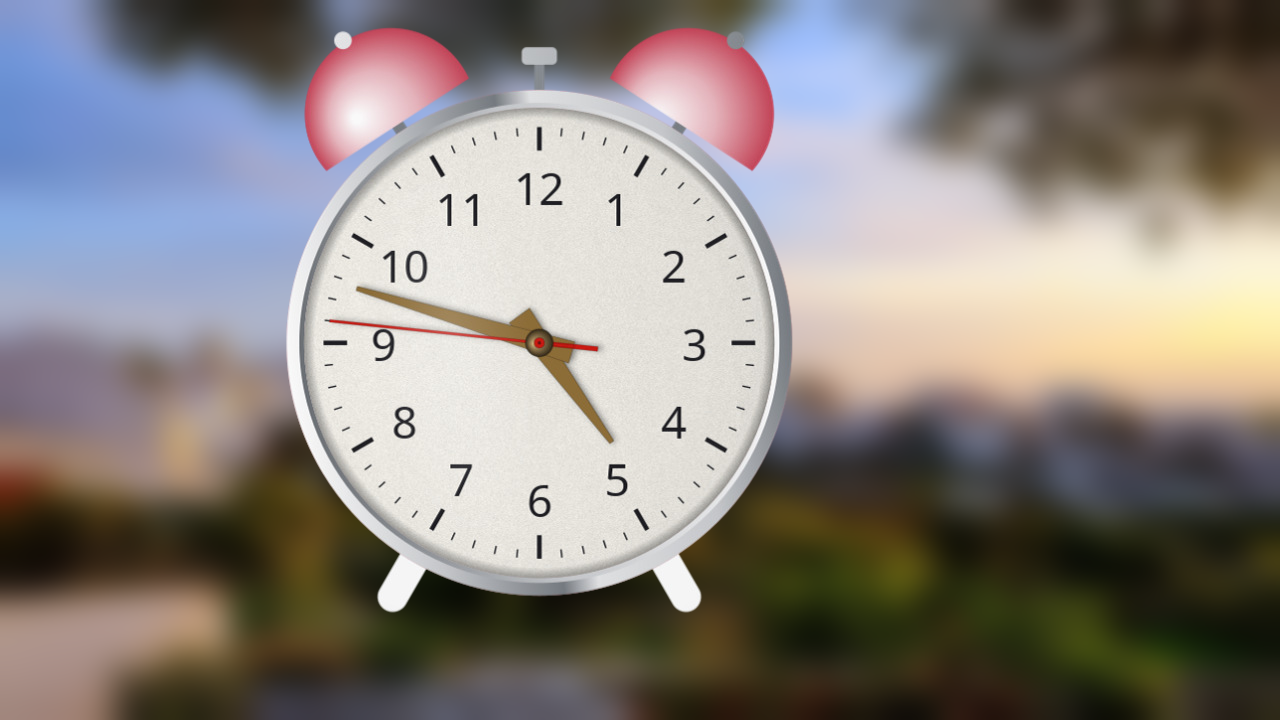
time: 4:47:46
